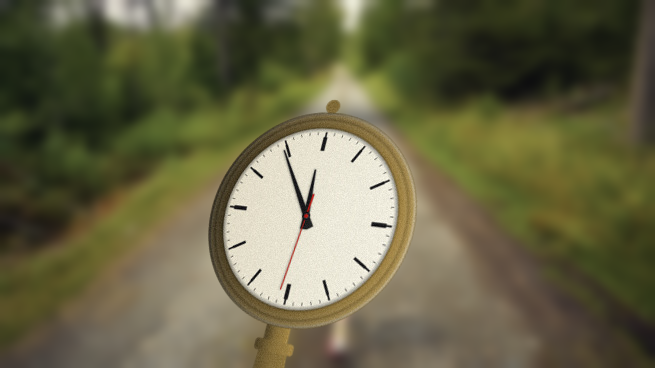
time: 11:54:31
